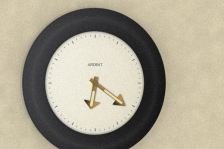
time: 6:21
